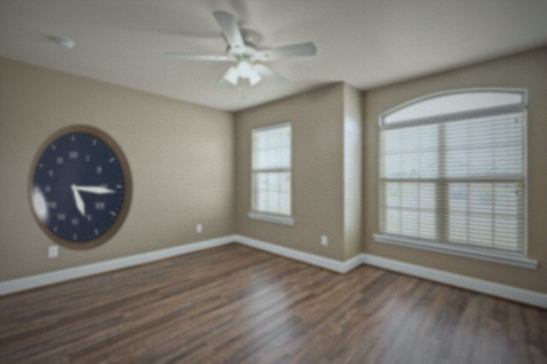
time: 5:16
